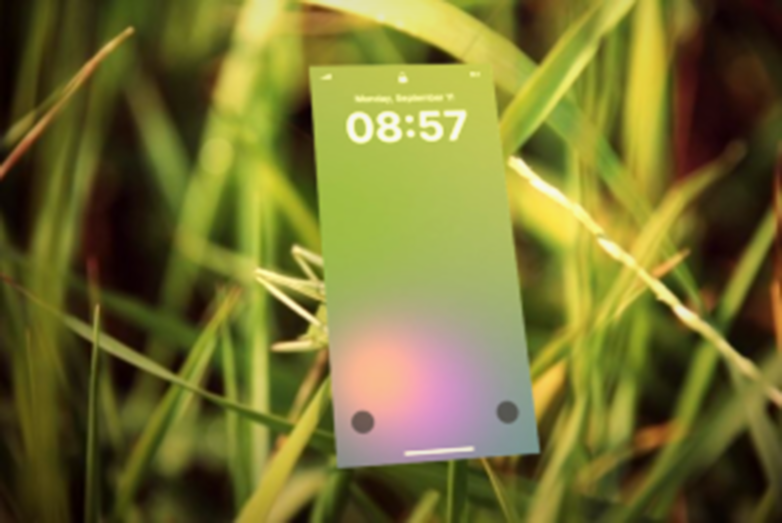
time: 8:57
